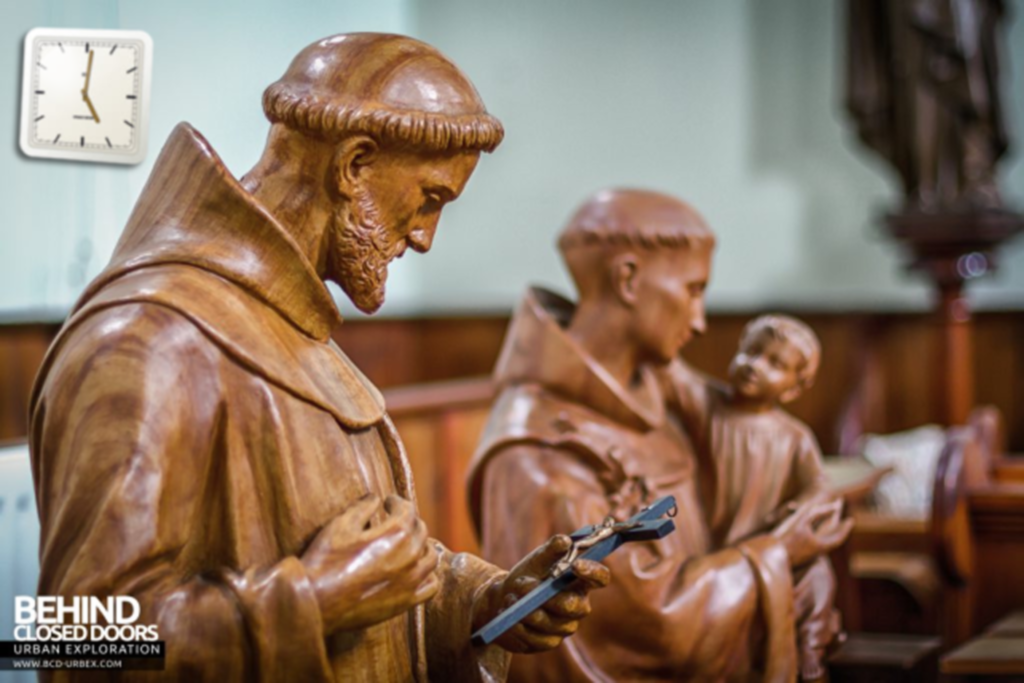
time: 5:01
